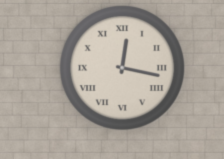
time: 12:17
